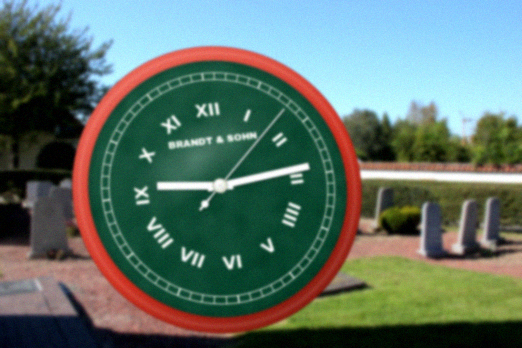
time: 9:14:08
